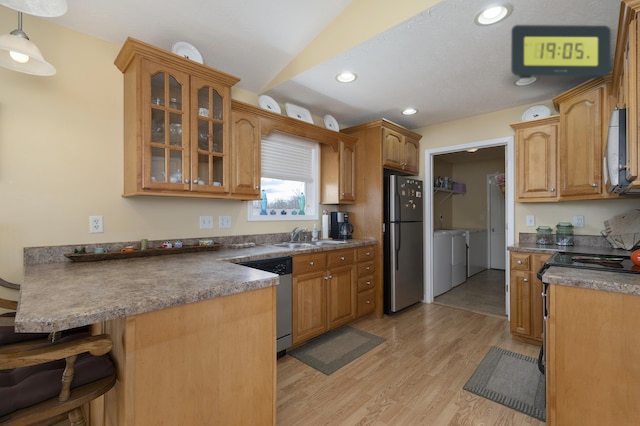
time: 19:05
